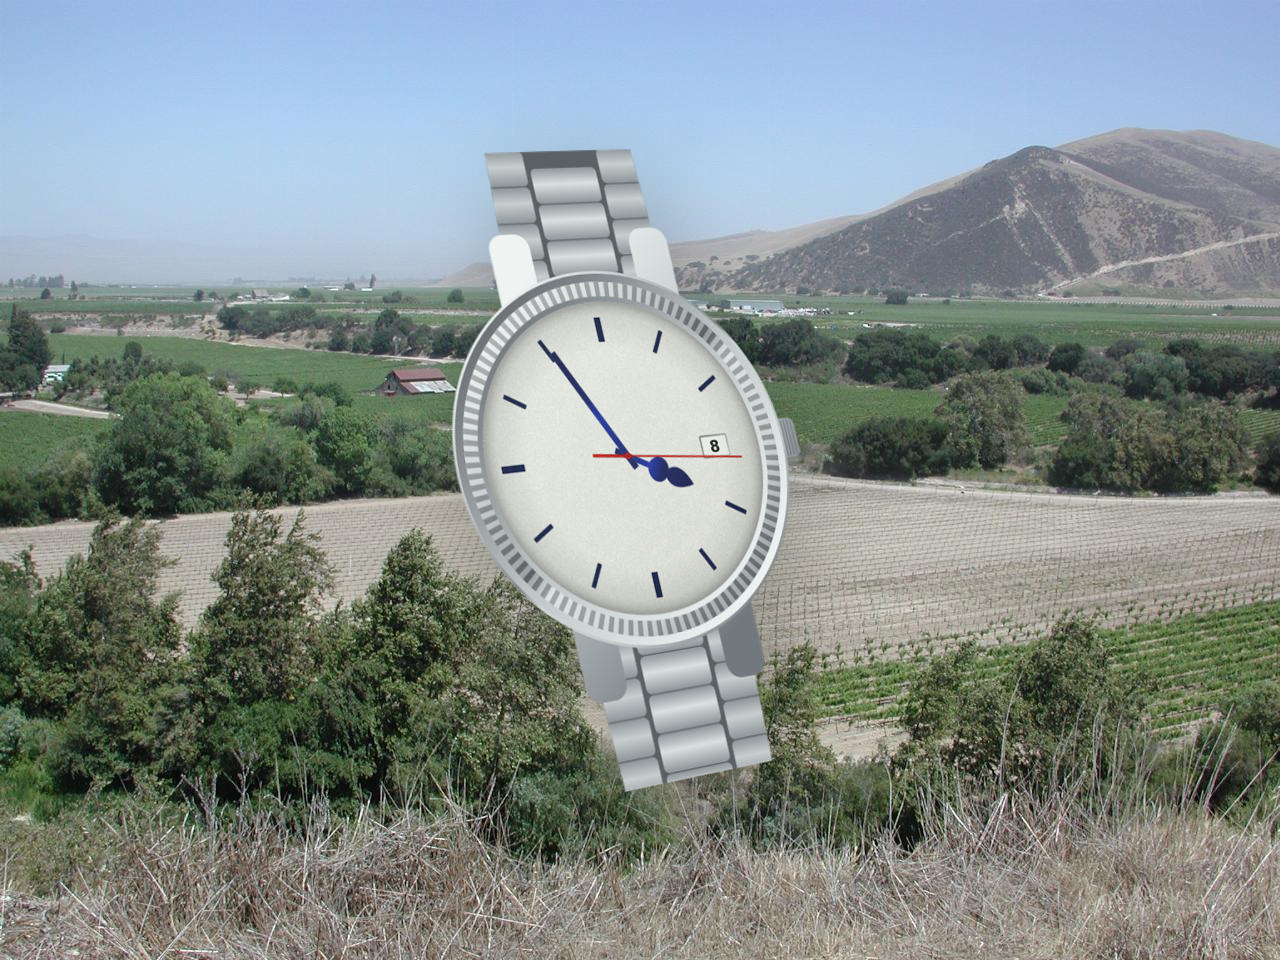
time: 3:55:16
